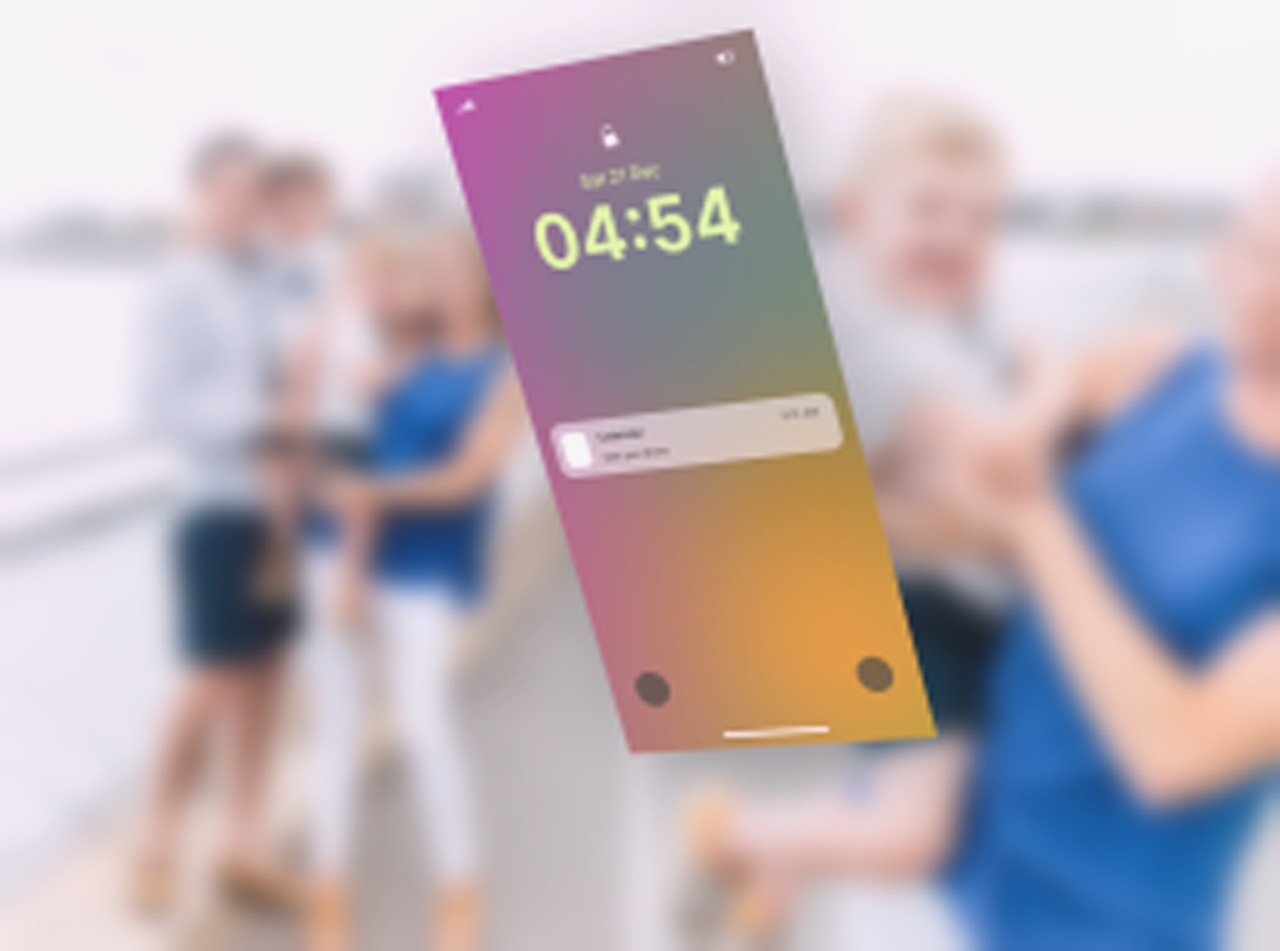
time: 4:54
